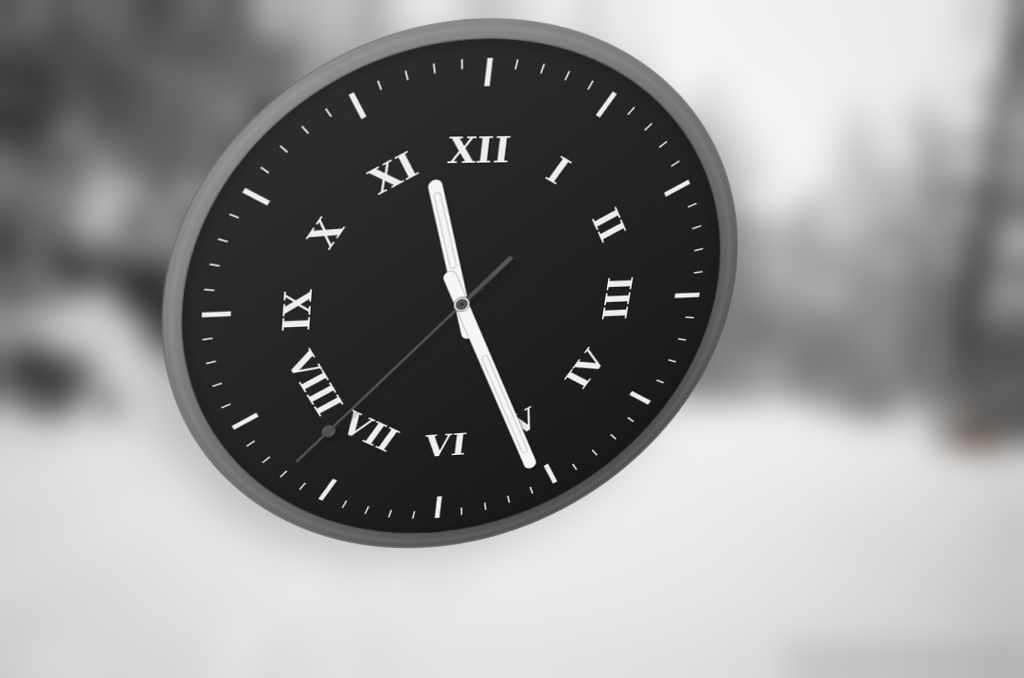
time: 11:25:37
